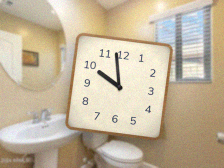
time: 9:58
